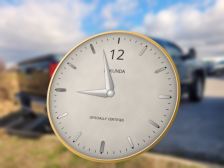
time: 8:57
